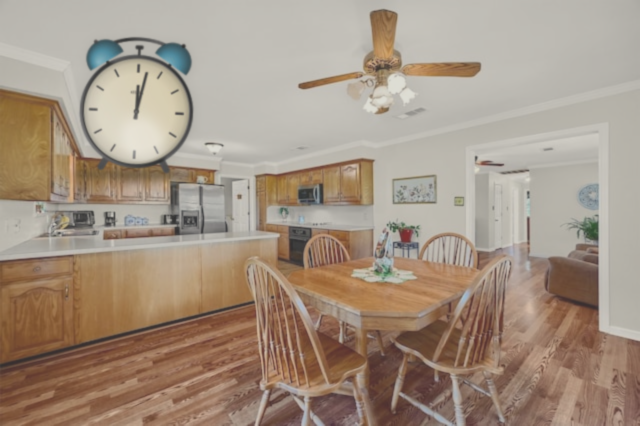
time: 12:02
